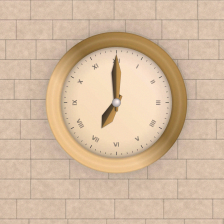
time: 7:00
